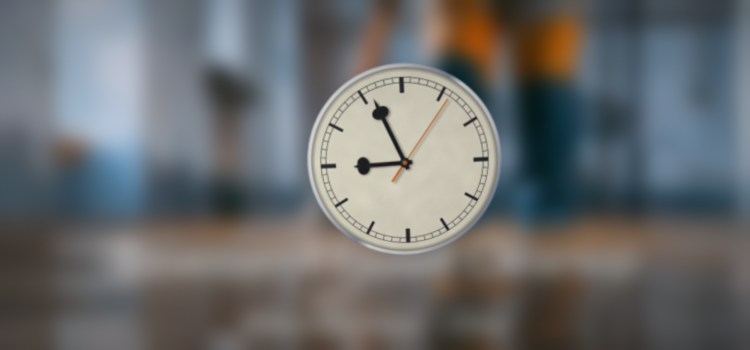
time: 8:56:06
